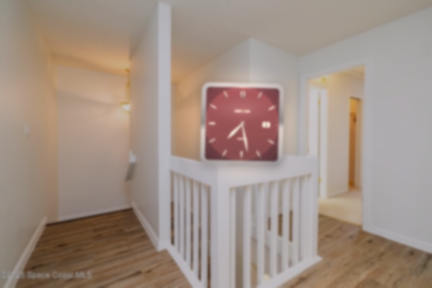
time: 7:28
